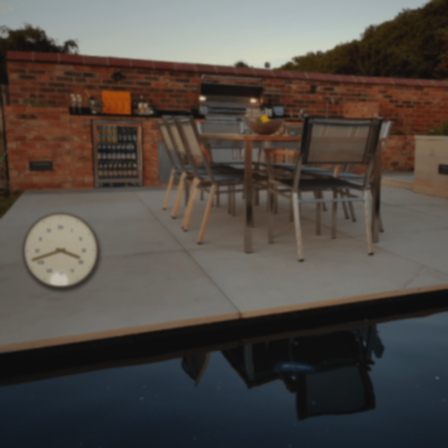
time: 3:42
